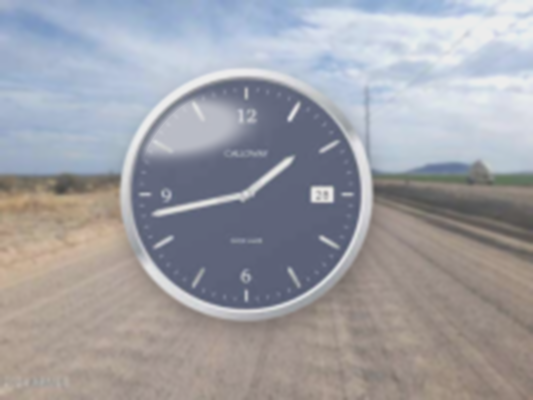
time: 1:43
